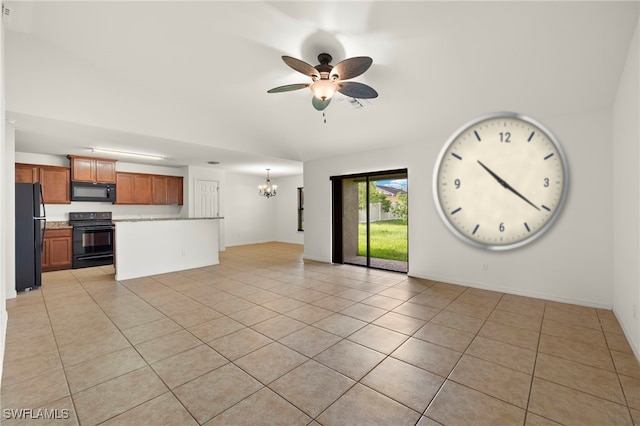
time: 10:21
